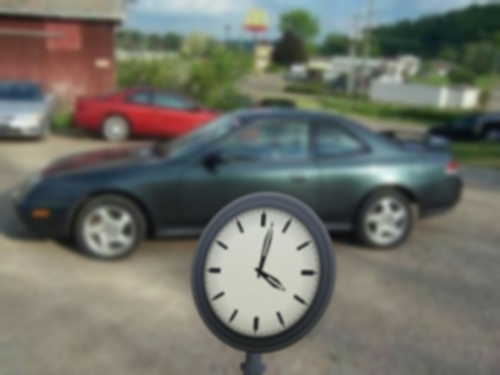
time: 4:02
